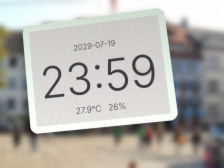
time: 23:59
